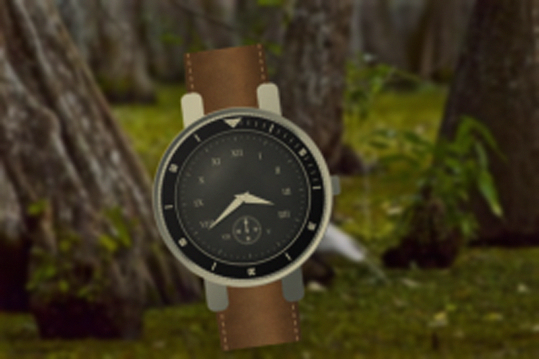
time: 3:39
